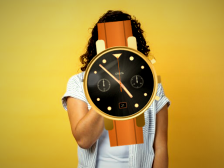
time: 4:53
